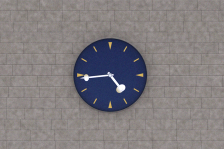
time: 4:44
